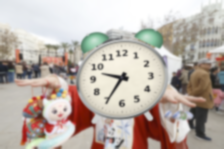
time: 9:35
